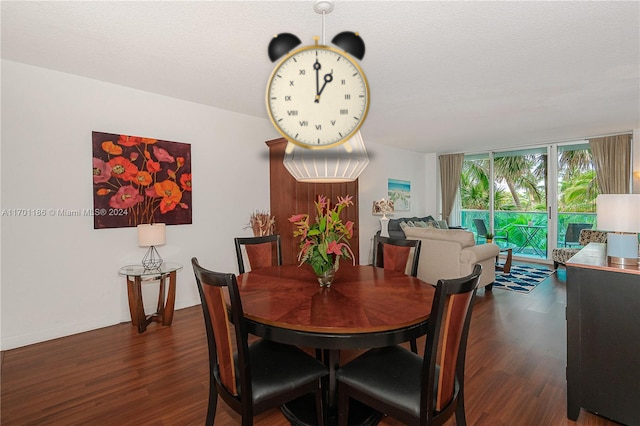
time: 1:00
